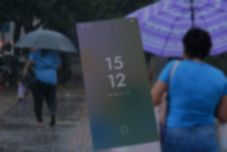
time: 15:12
